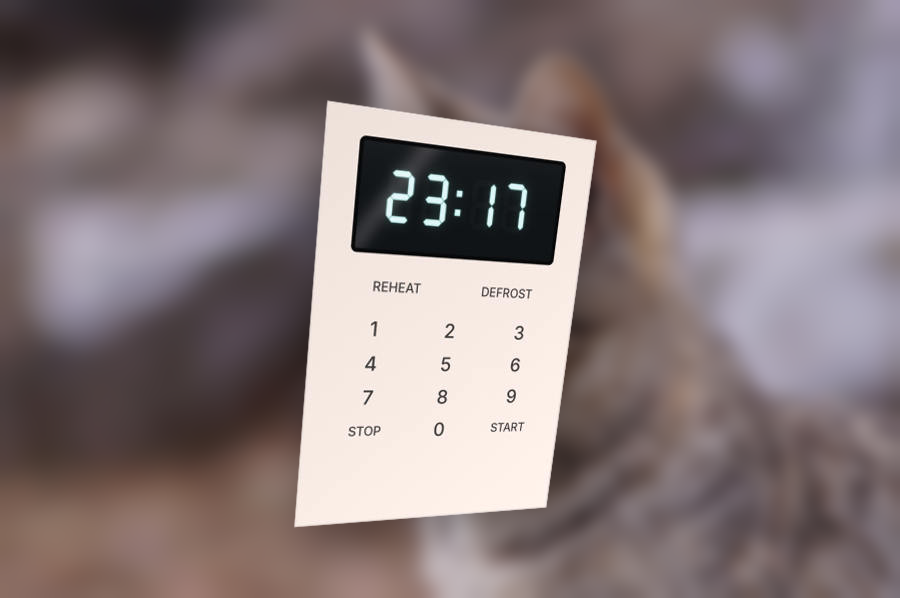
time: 23:17
